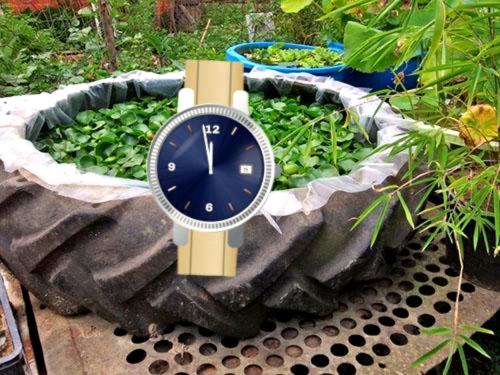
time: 11:58
